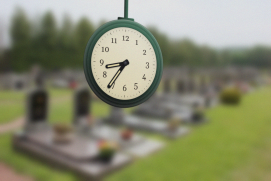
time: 8:36
